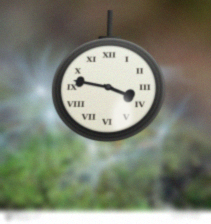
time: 3:47
